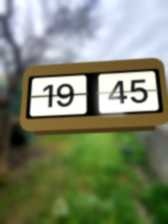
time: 19:45
